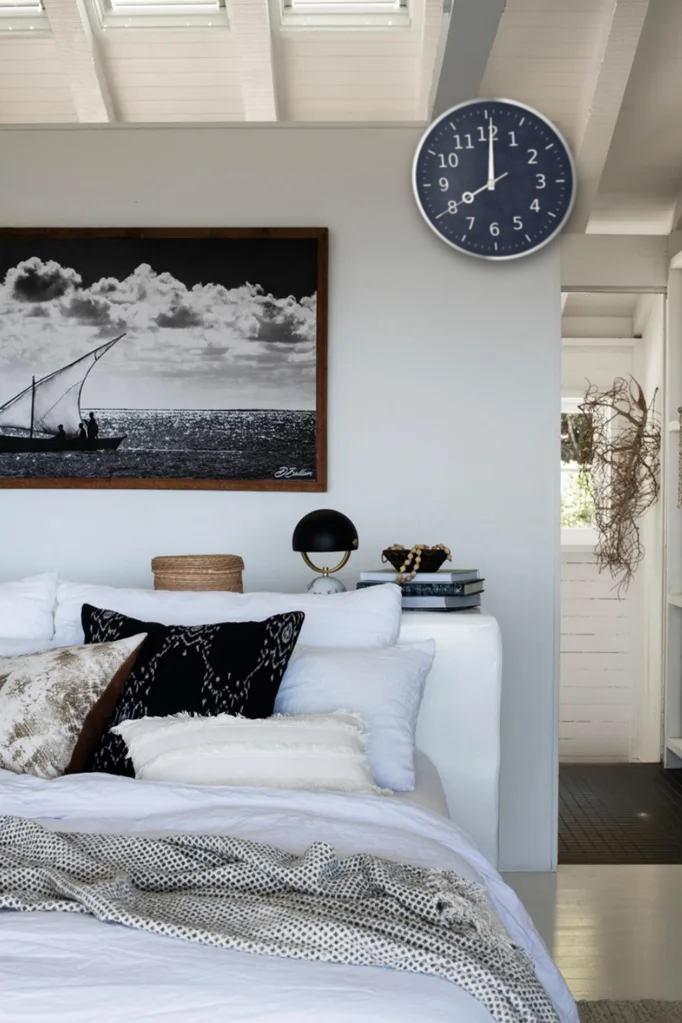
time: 8:00:40
